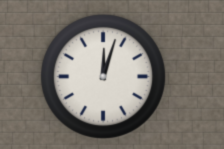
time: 12:03
